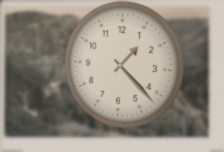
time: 1:22
